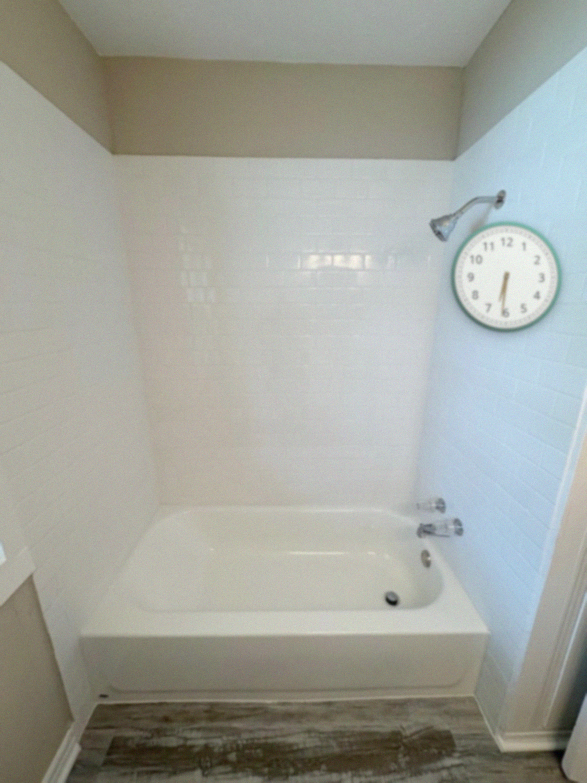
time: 6:31
